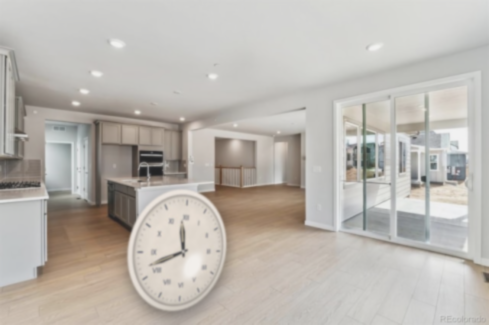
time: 11:42
